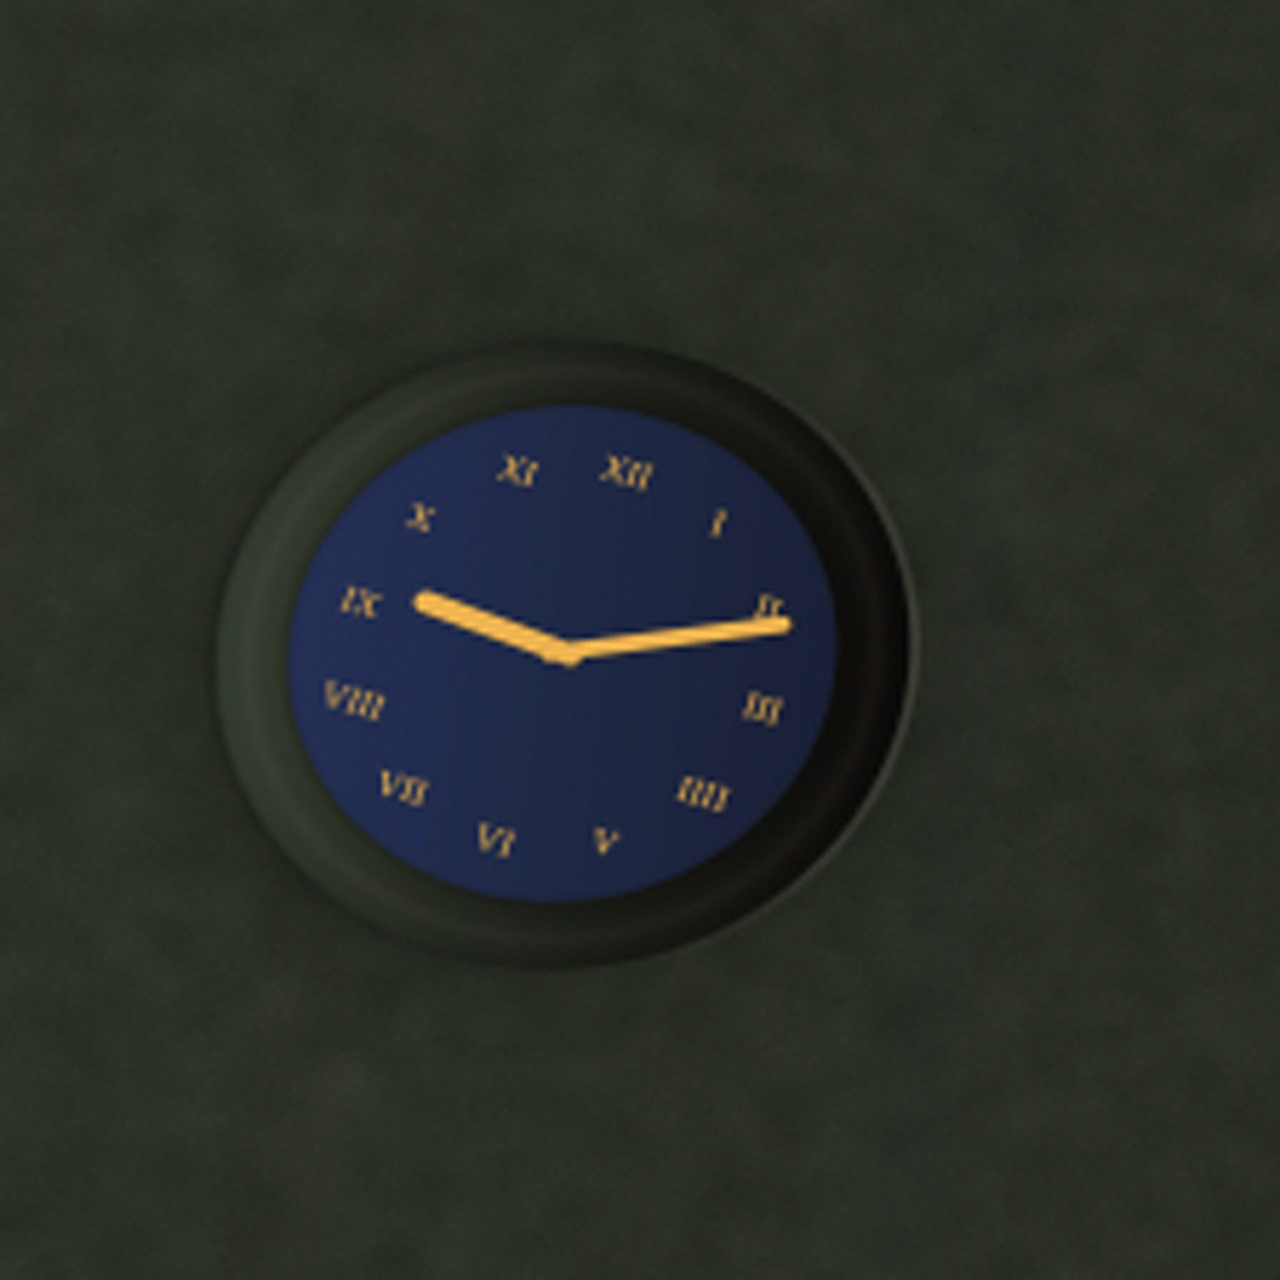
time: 9:11
